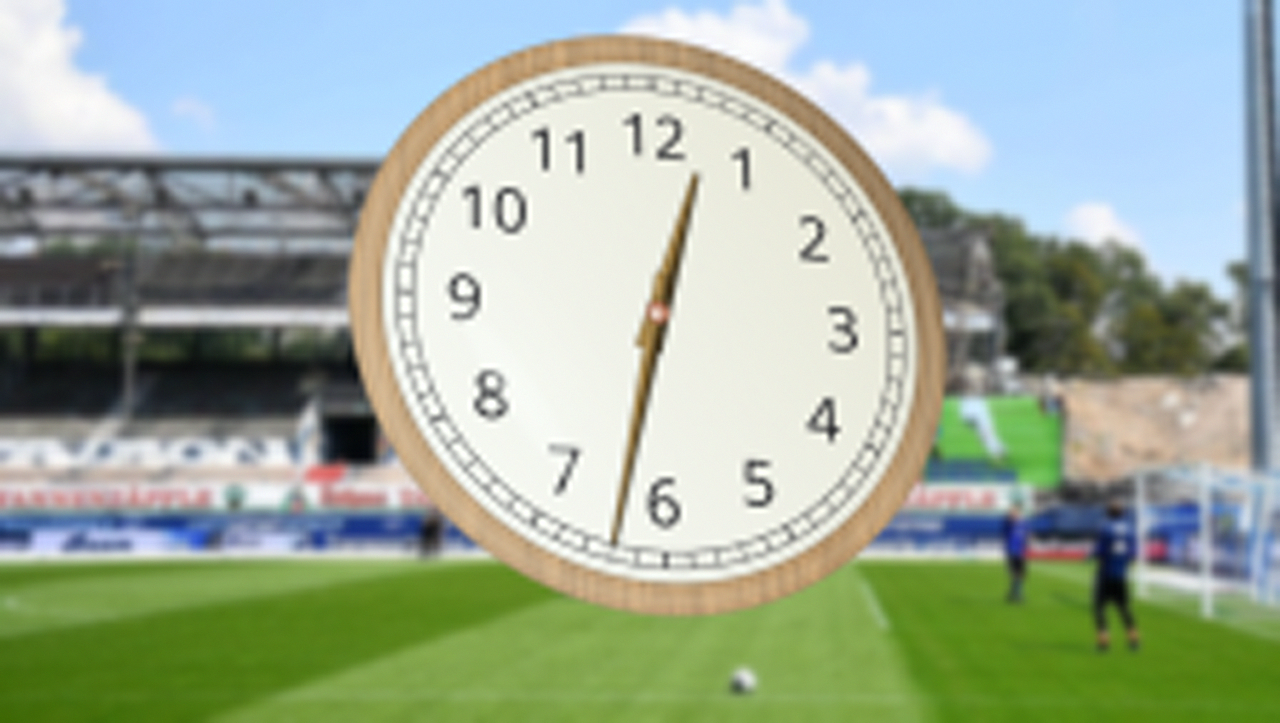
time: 12:32
